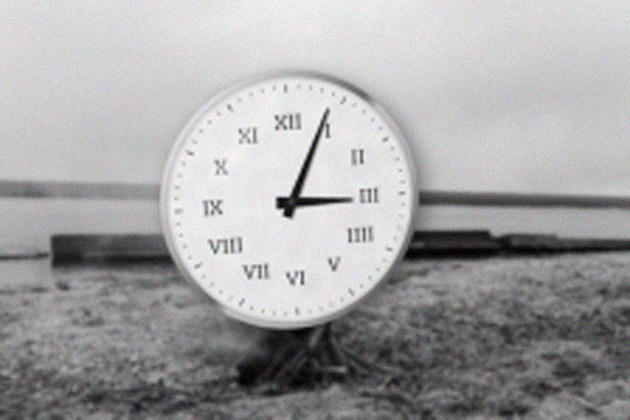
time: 3:04
